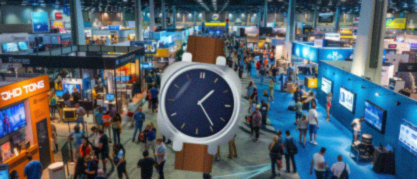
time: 1:24
